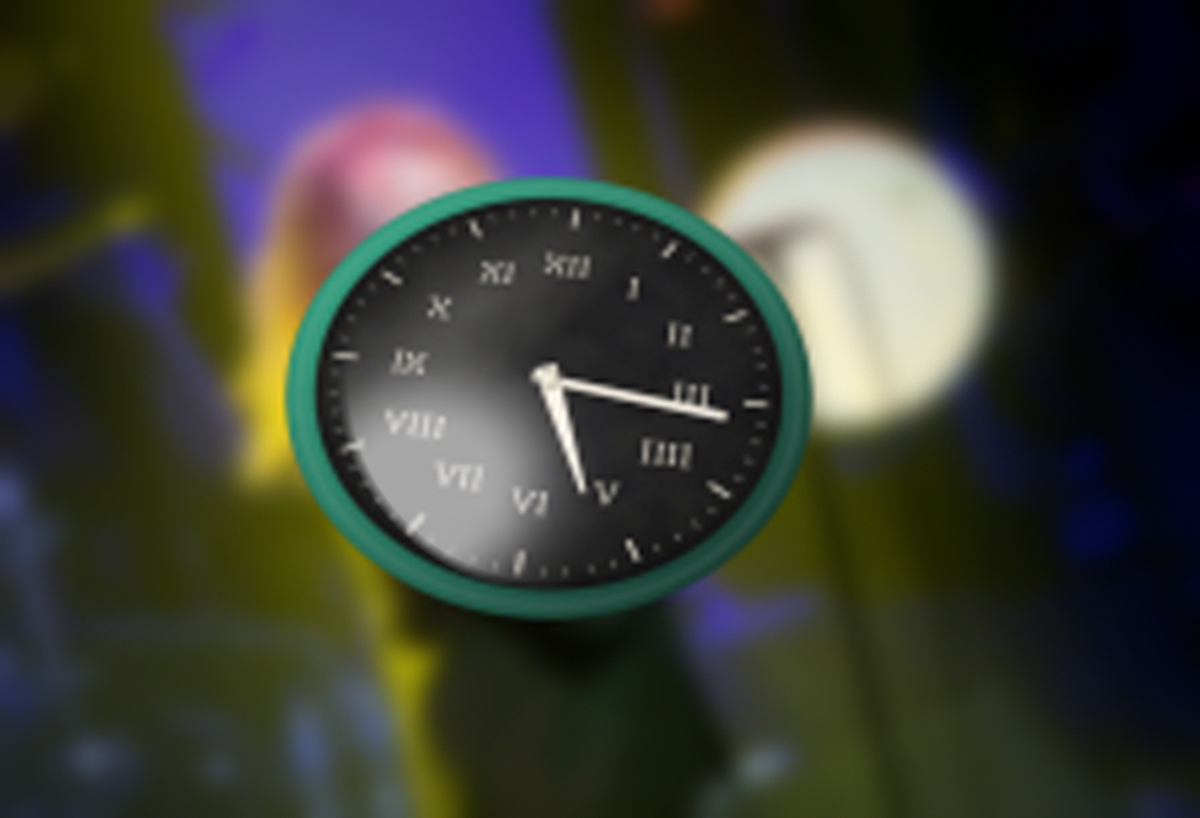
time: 5:16
